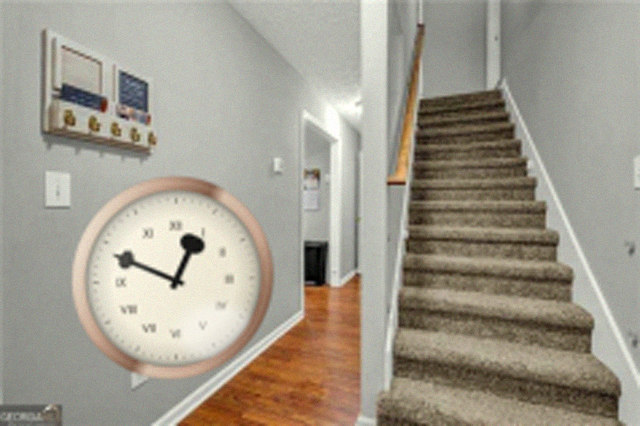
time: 12:49
